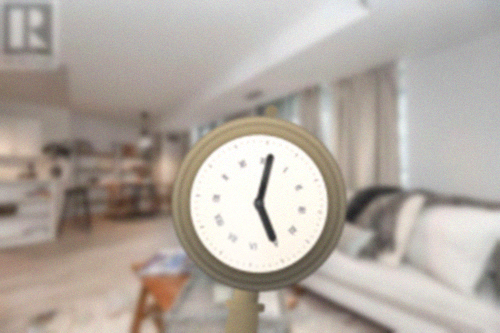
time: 5:01
